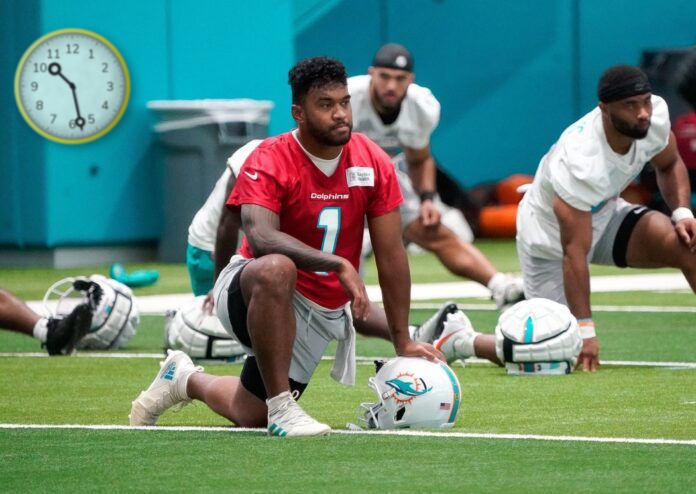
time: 10:28
